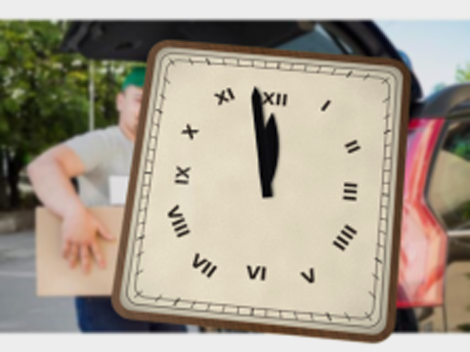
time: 11:58
